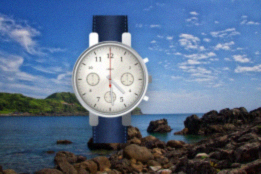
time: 4:29
